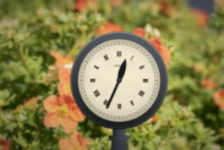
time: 12:34
